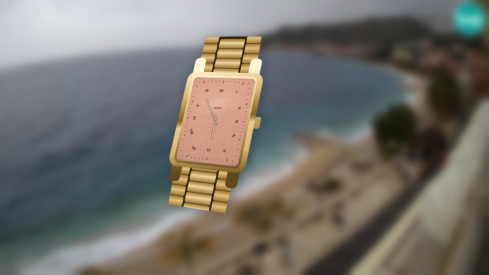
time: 5:54
